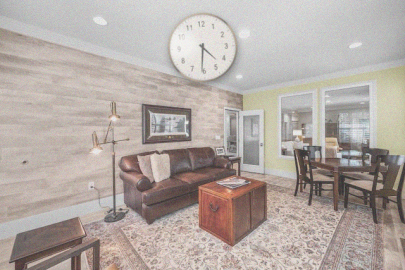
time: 4:31
